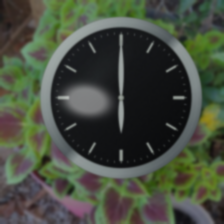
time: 6:00
